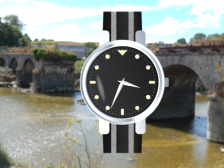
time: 3:34
